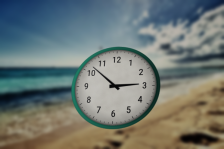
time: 2:52
